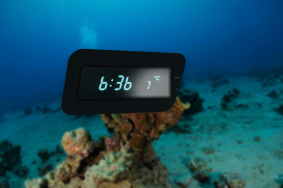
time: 6:36
